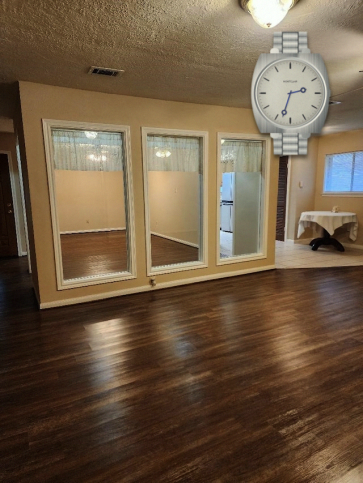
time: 2:33
